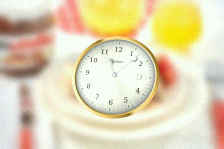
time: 11:07
